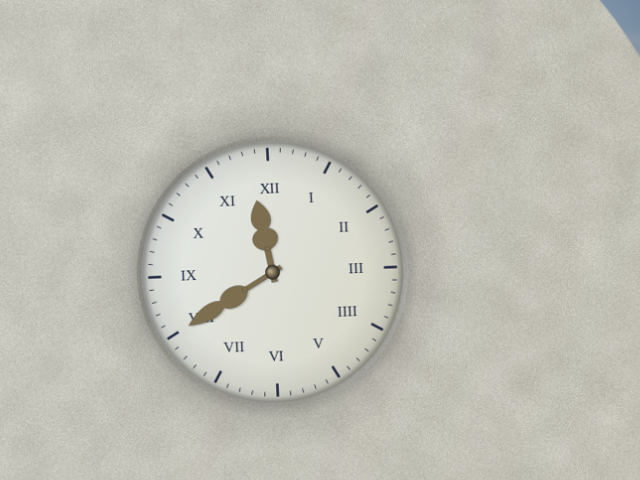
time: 11:40
